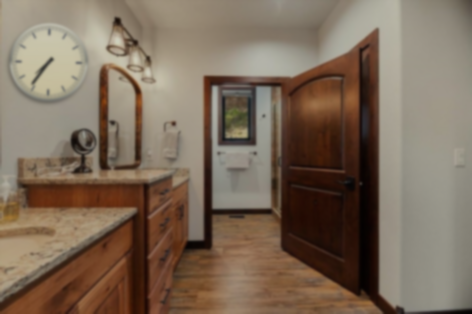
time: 7:36
